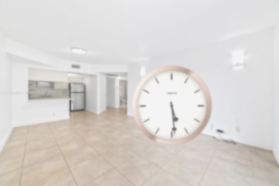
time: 5:29
